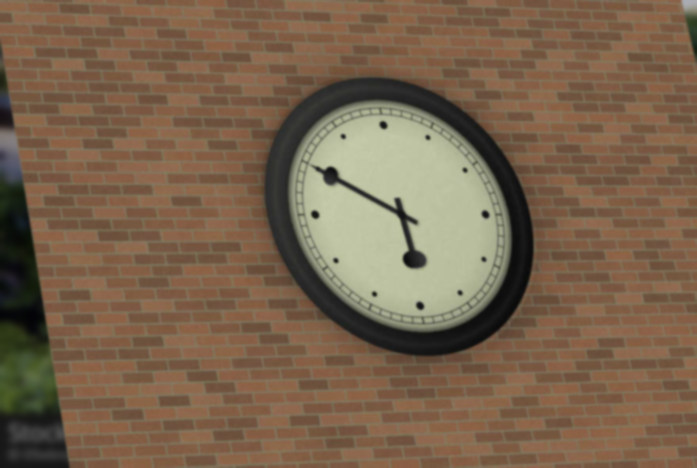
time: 5:50
